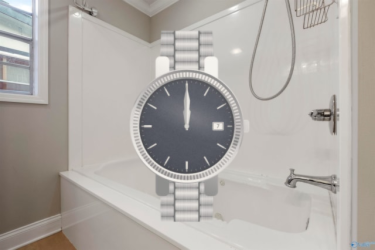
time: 12:00
